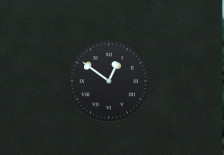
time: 12:51
